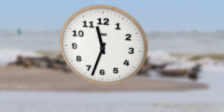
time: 11:33
